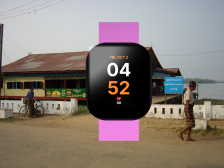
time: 4:52
